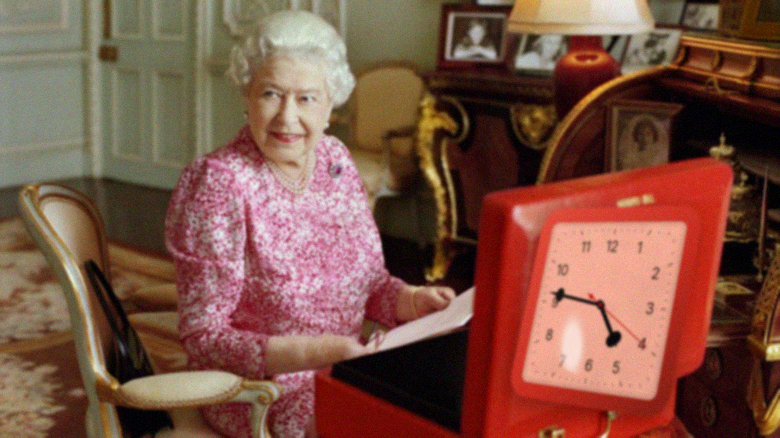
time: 4:46:20
